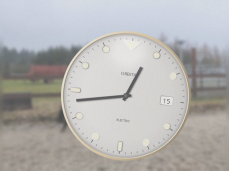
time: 12:43
